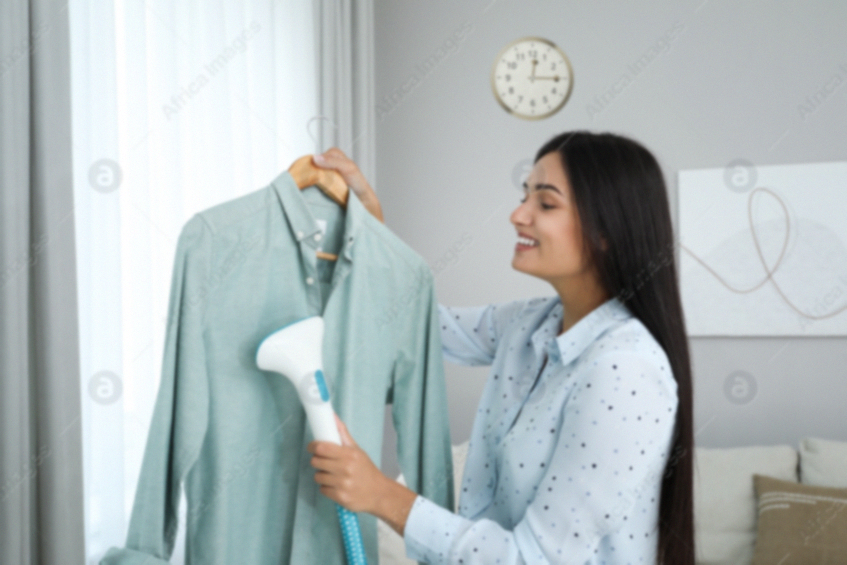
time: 12:15
